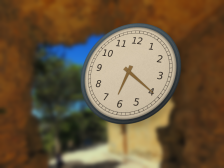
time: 6:20
